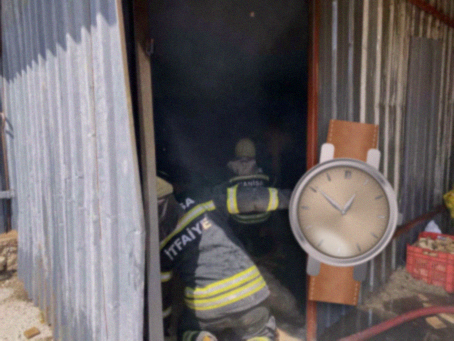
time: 12:51
